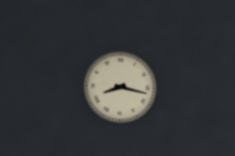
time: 8:17
